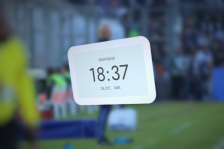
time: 18:37
